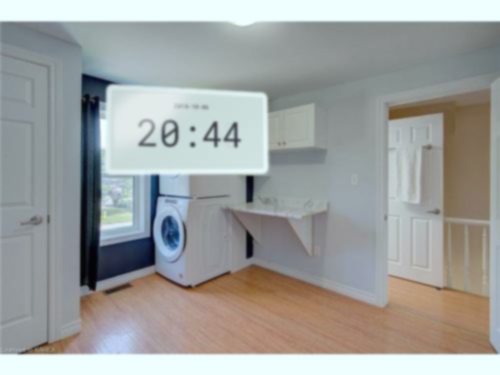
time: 20:44
